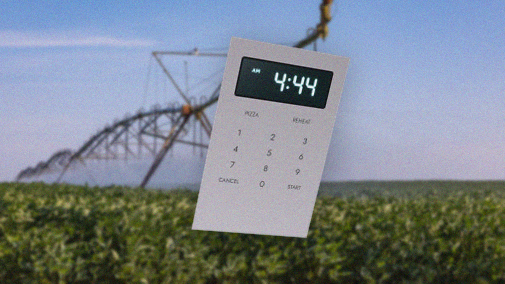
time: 4:44
